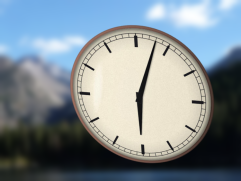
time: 6:03
